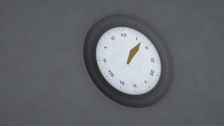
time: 1:07
